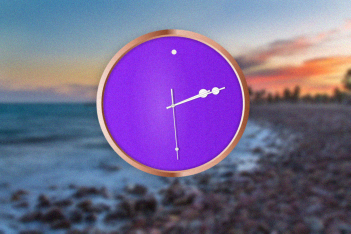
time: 2:11:29
